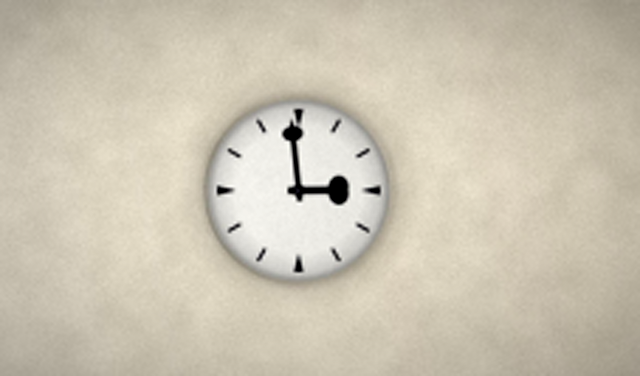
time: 2:59
